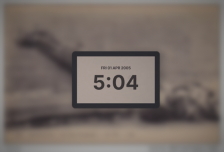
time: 5:04
